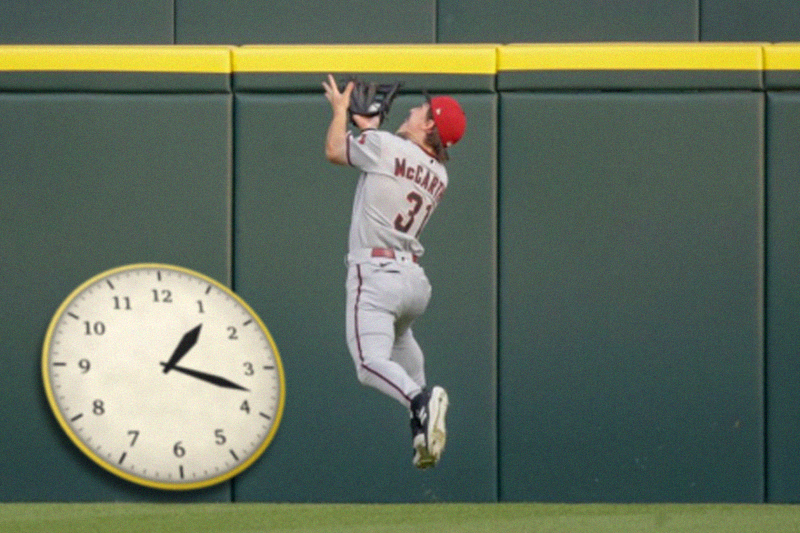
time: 1:18
